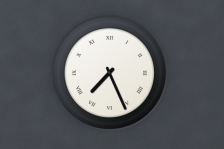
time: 7:26
